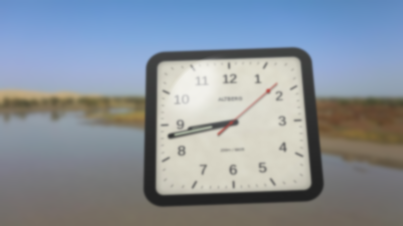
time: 8:43:08
